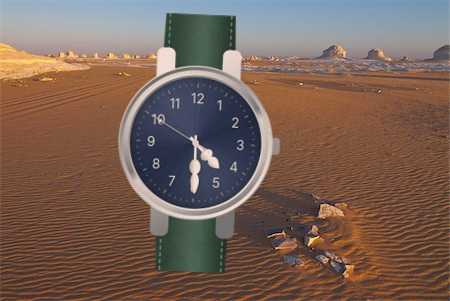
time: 4:29:50
